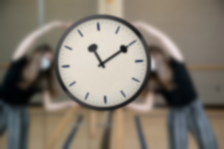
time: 11:10
